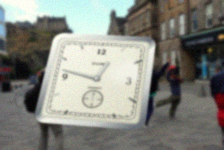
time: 12:47
